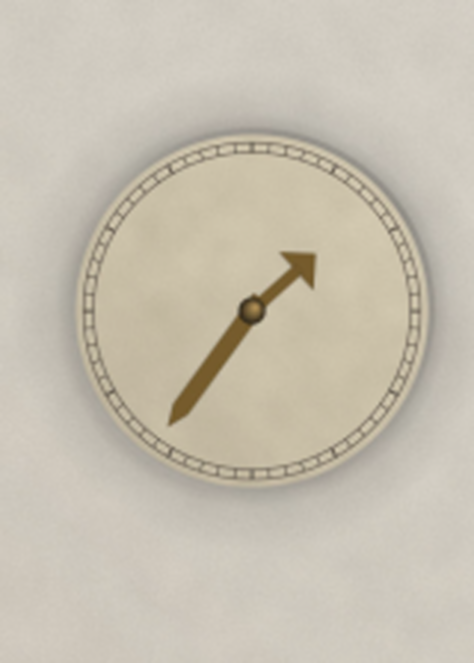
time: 1:36
